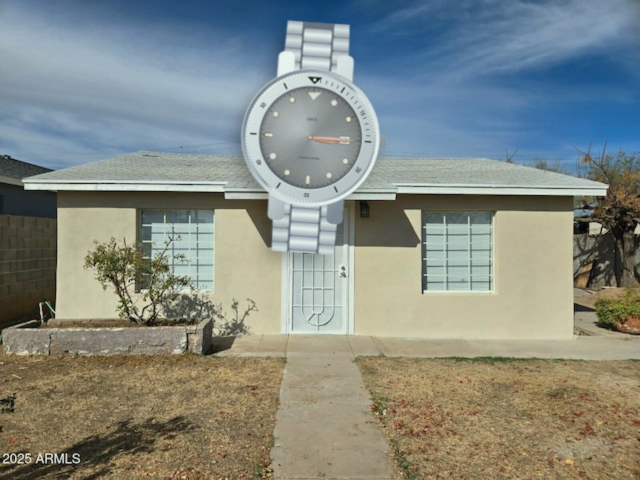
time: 3:15
